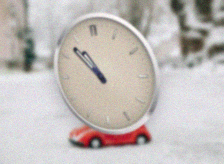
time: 10:53
